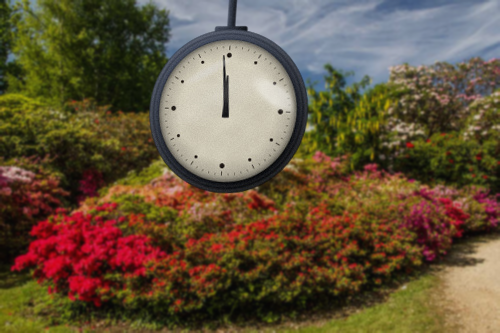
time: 11:59
